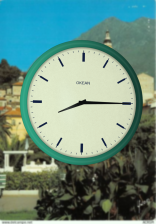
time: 8:15
